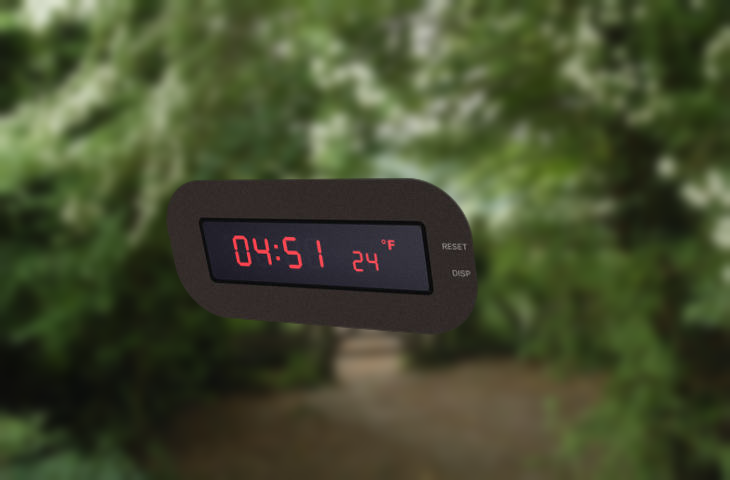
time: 4:51
